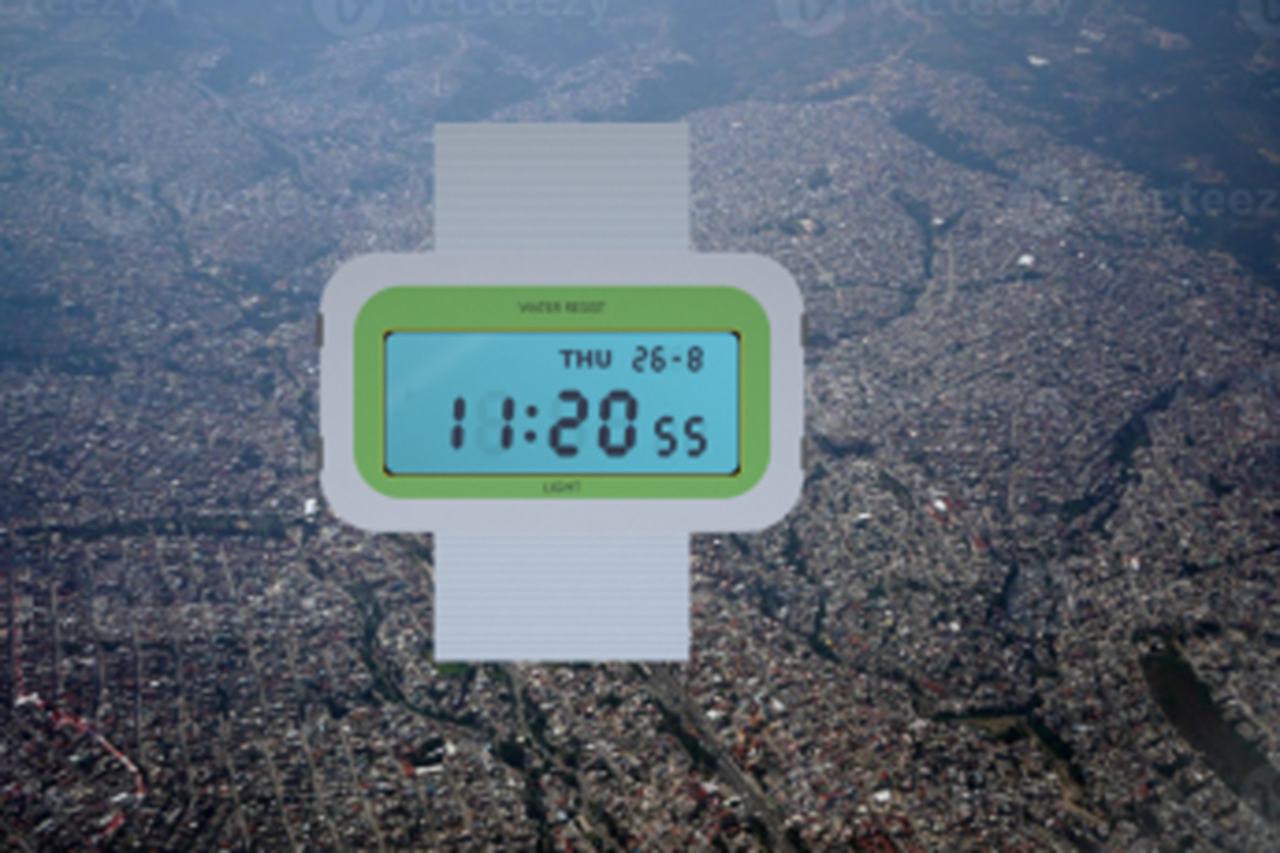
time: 11:20:55
